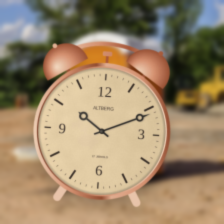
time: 10:11
